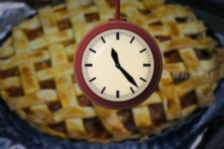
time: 11:23
